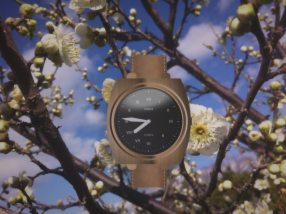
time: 7:46
